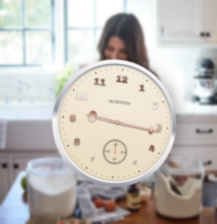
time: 9:16
